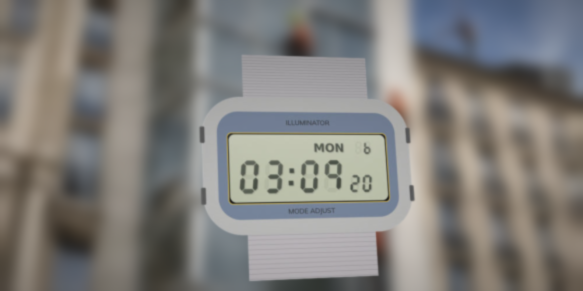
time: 3:09:20
